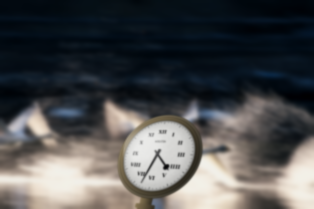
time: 4:33
